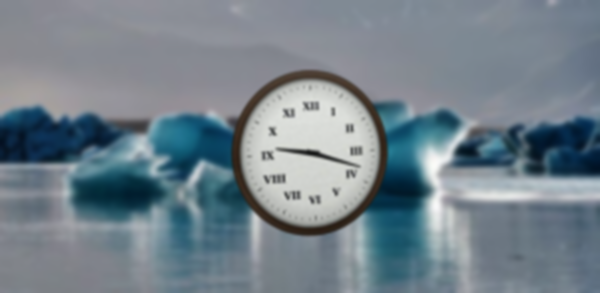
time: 9:18
